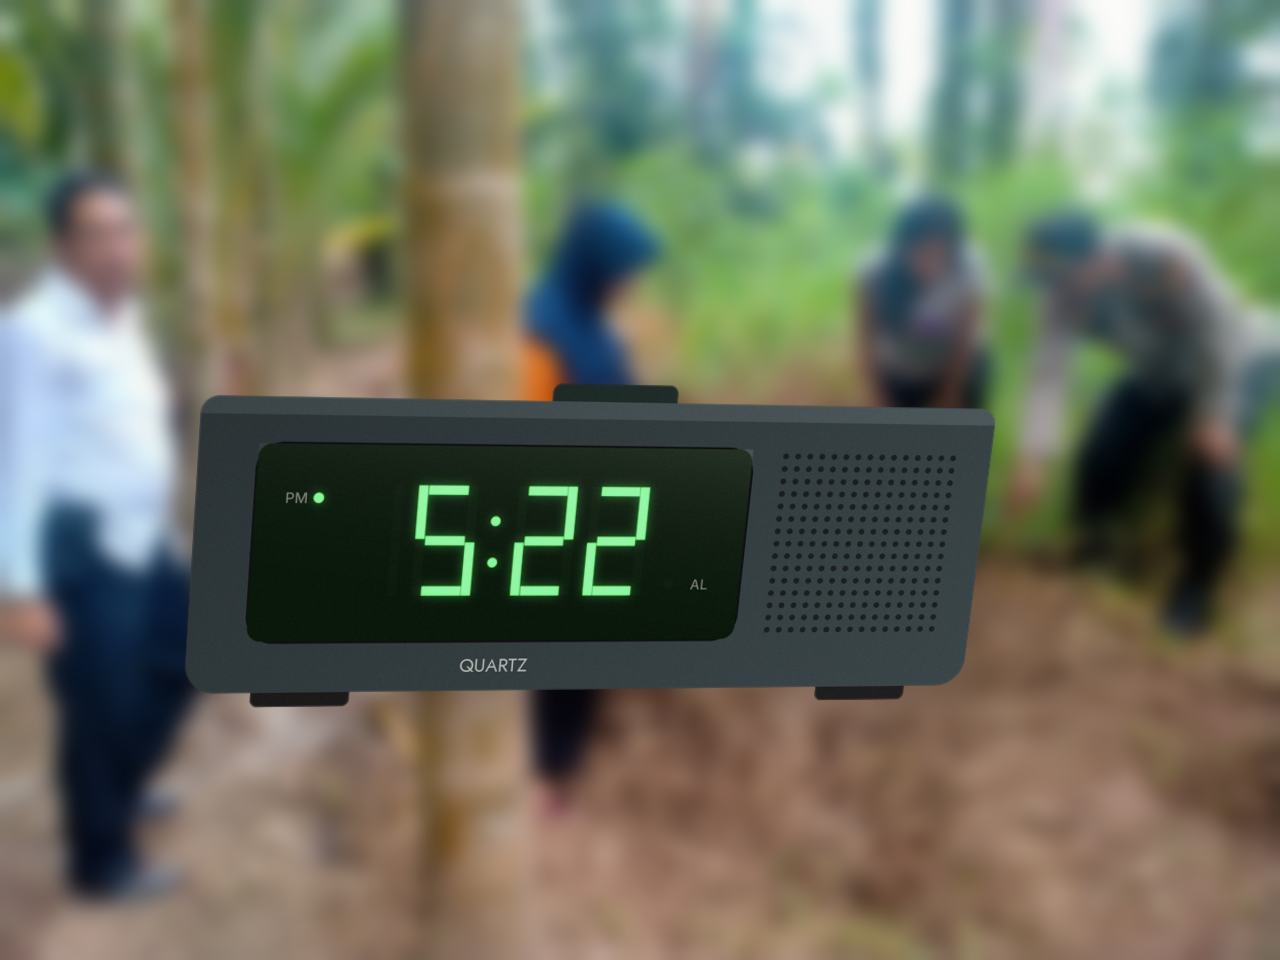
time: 5:22
